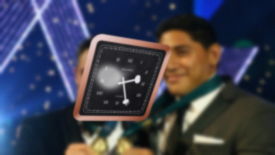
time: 2:26
